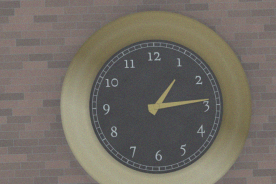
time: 1:14
